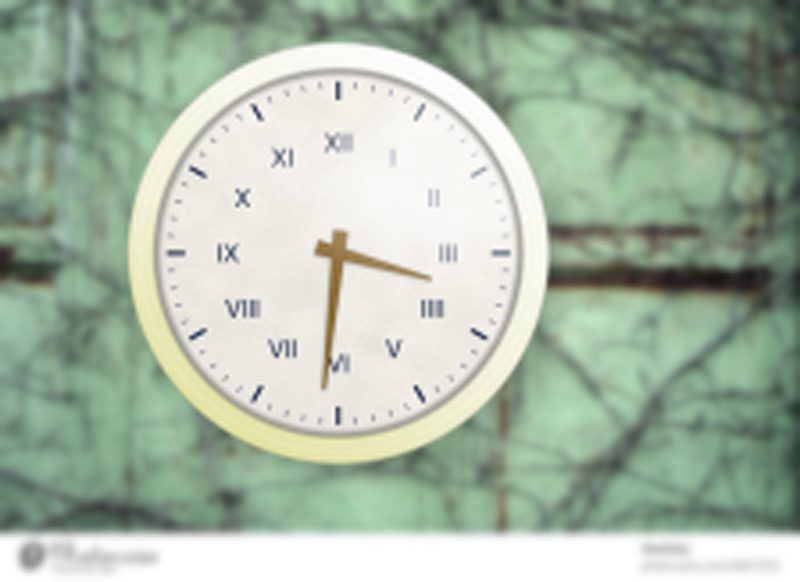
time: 3:31
